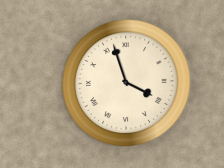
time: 3:57
